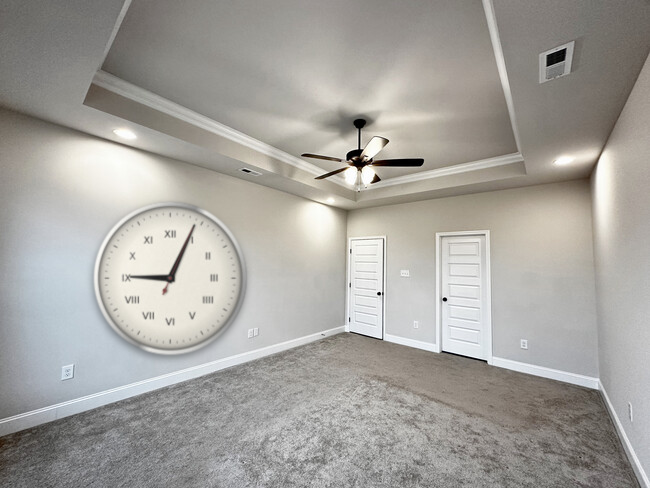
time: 9:04:04
